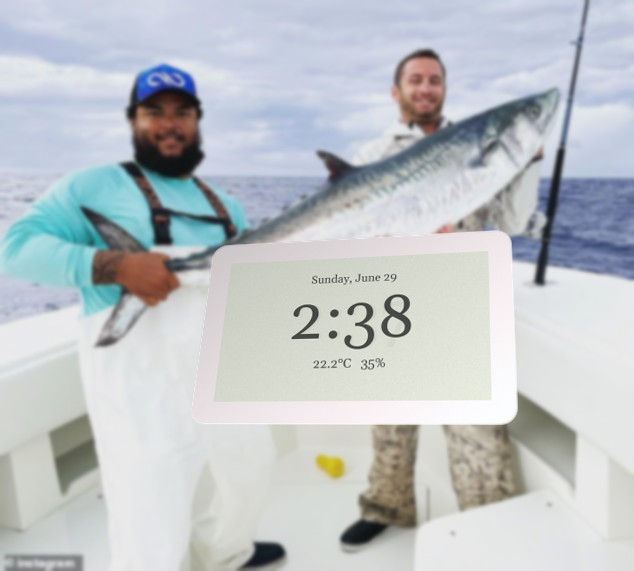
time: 2:38
